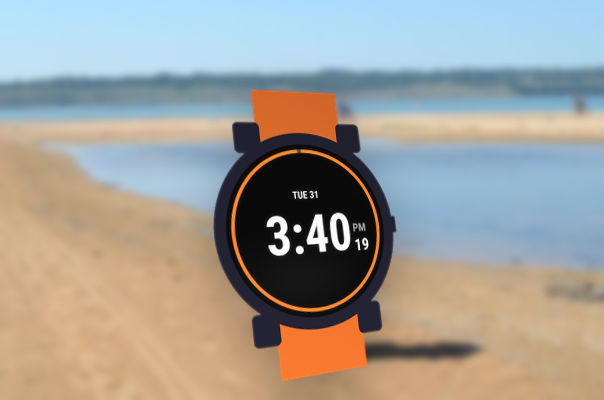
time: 3:40:19
